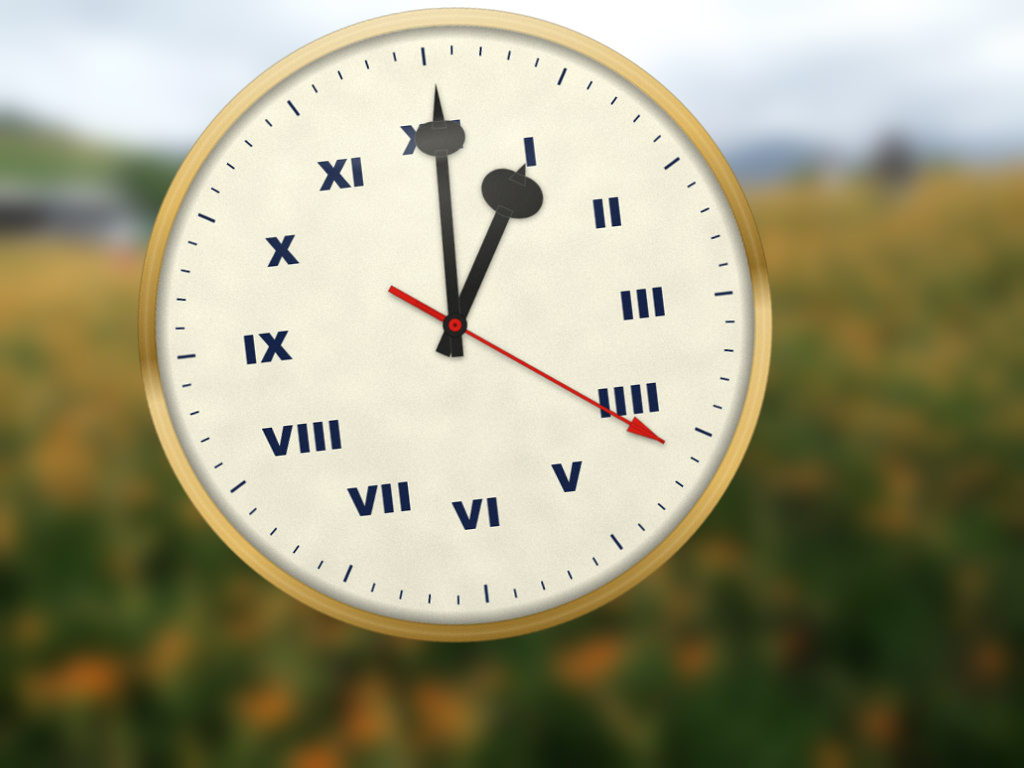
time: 1:00:21
